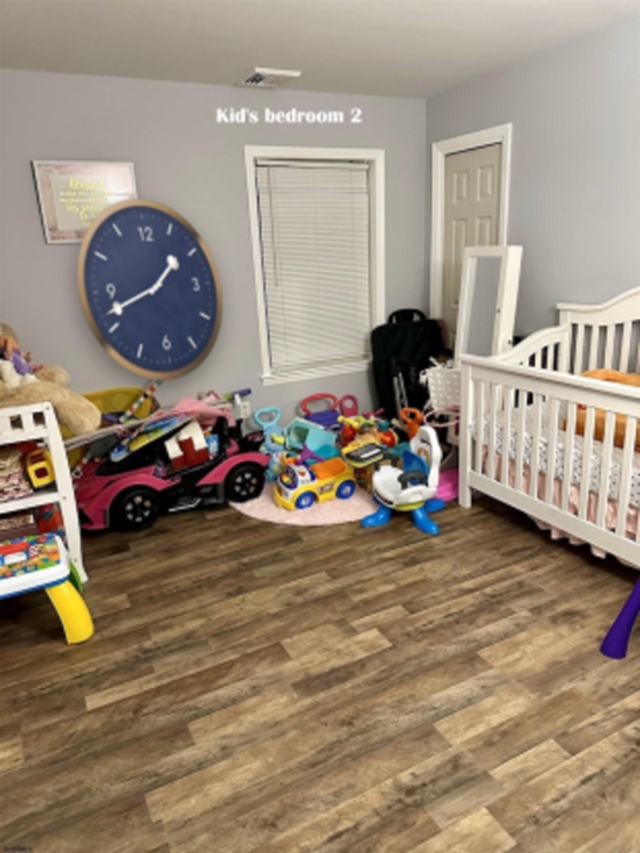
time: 1:42
